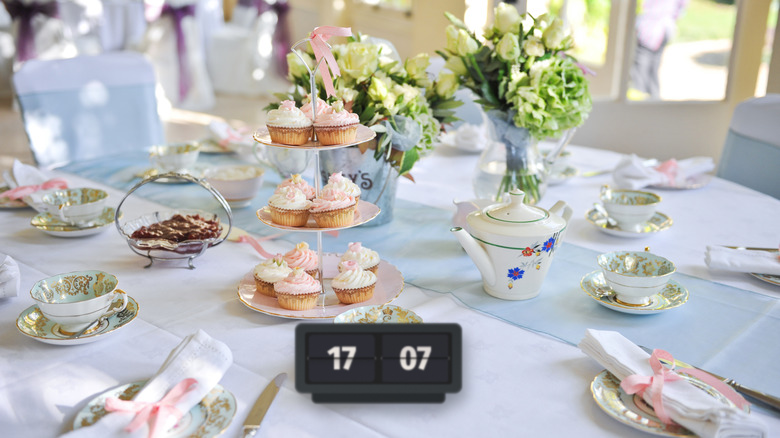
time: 17:07
